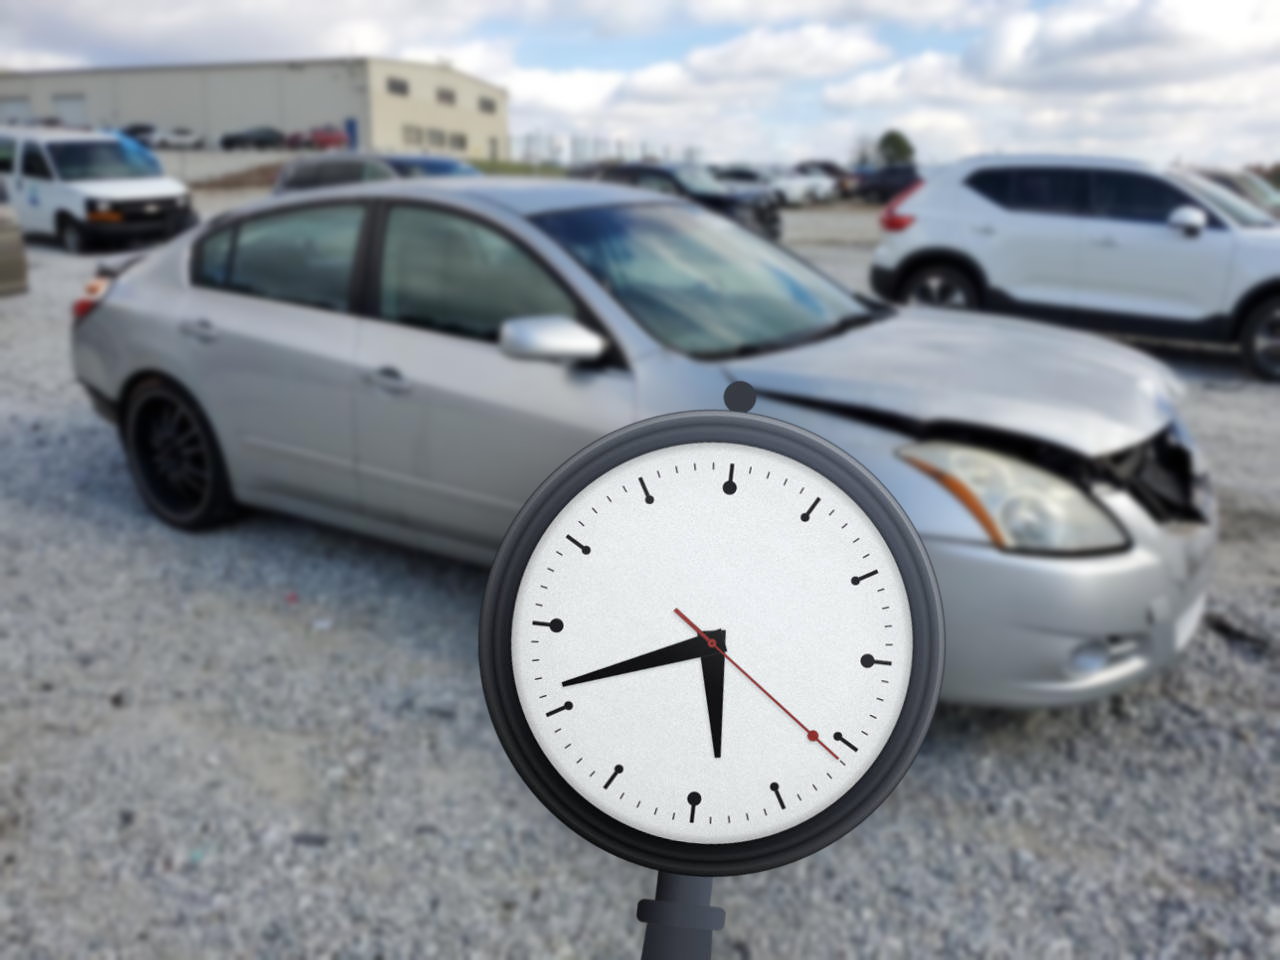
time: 5:41:21
